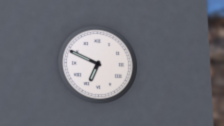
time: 6:49
